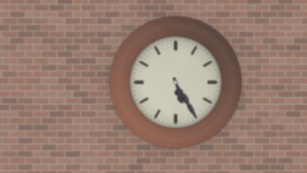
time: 5:25
